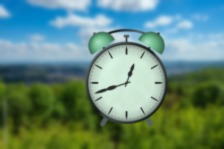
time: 12:42
